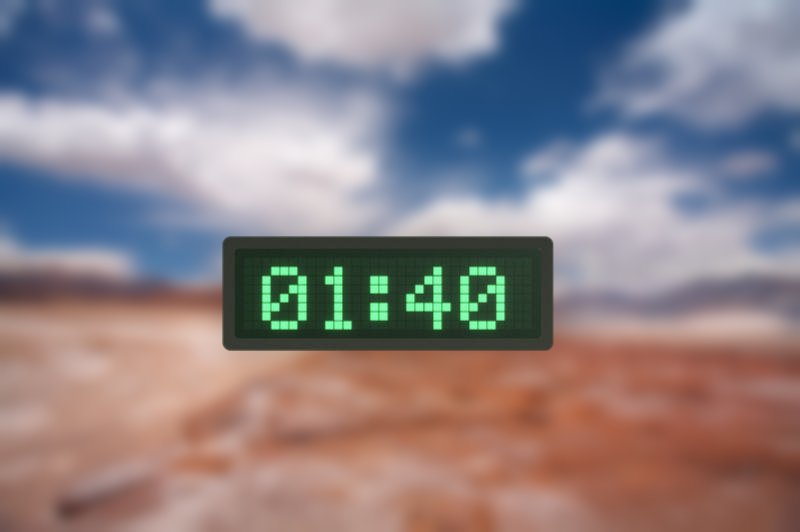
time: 1:40
